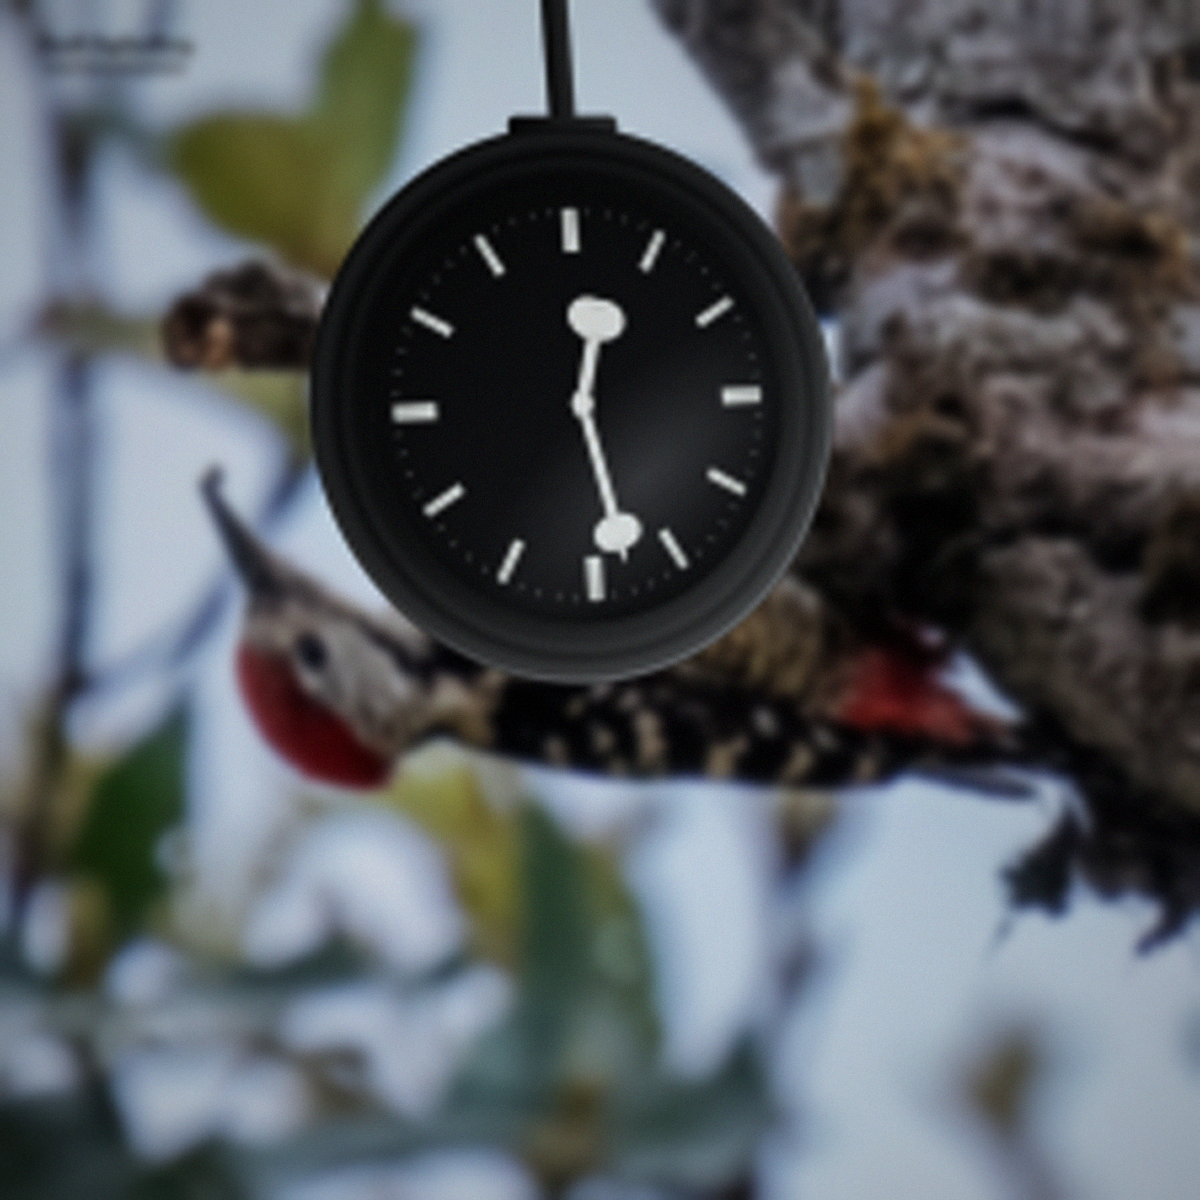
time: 12:28
